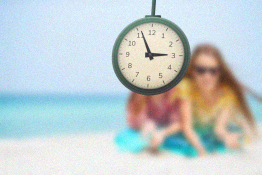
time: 2:56
